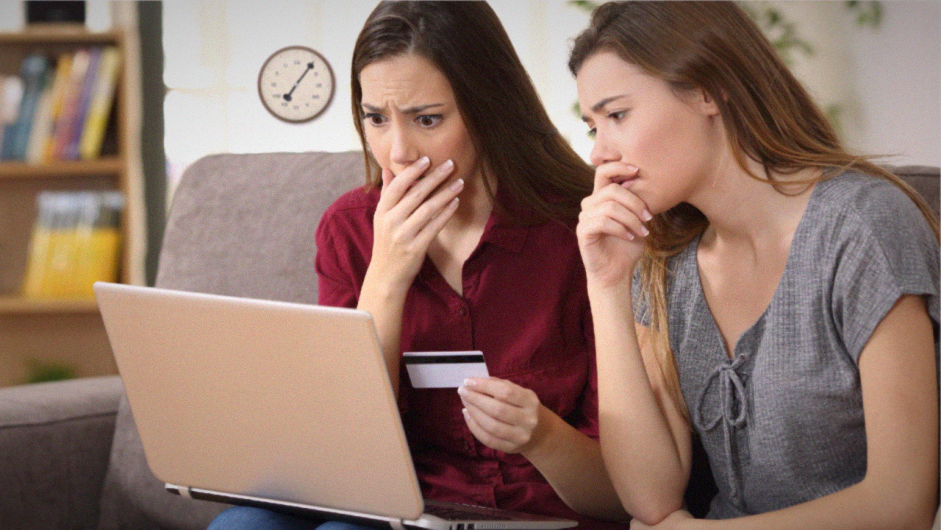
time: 7:06
